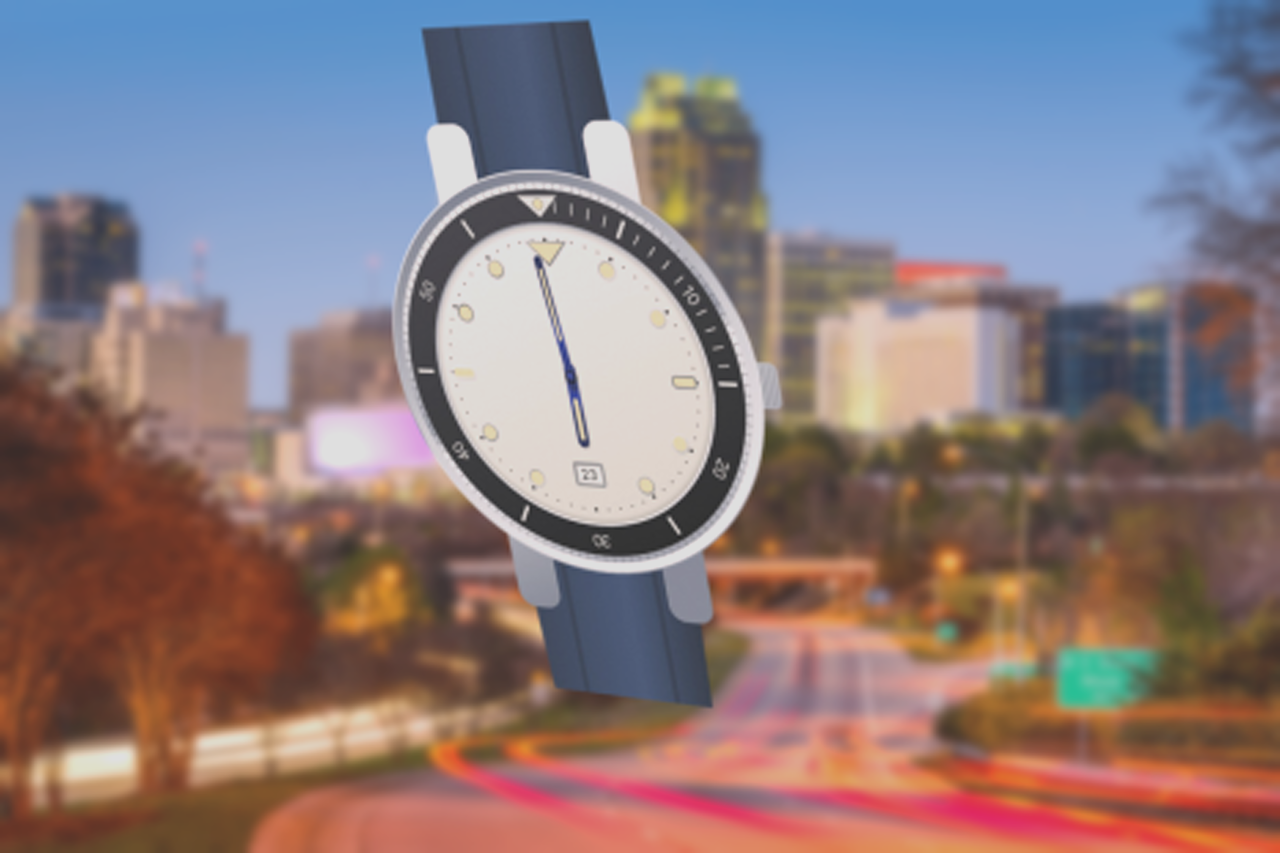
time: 5:59
